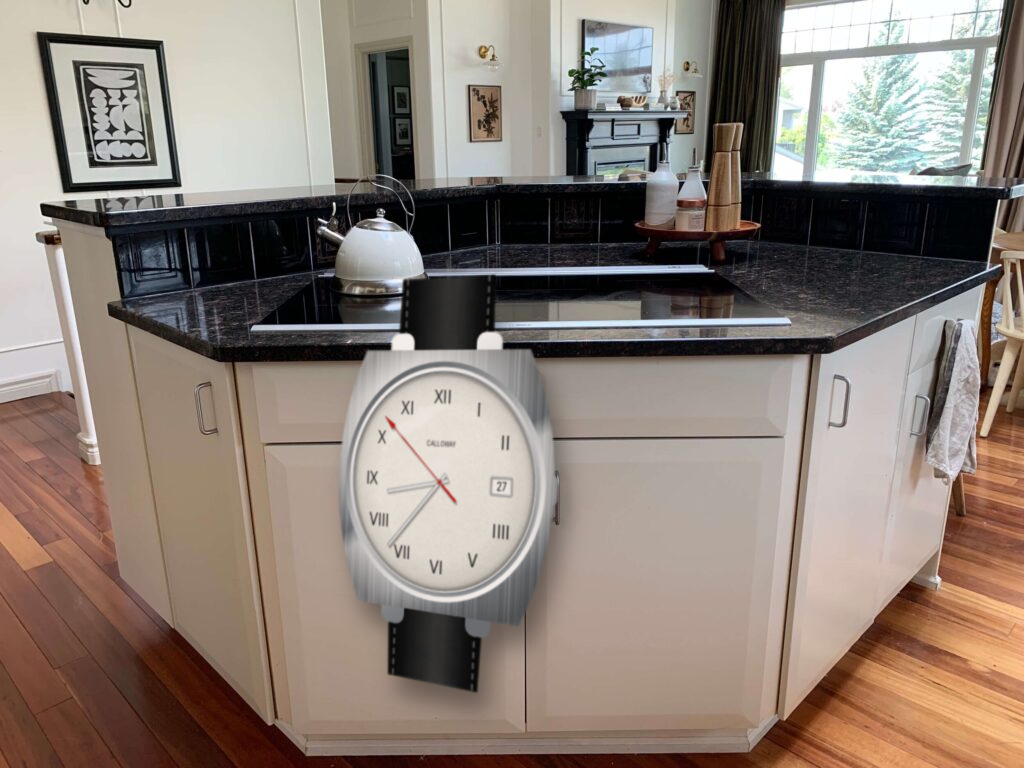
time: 8:36:52
